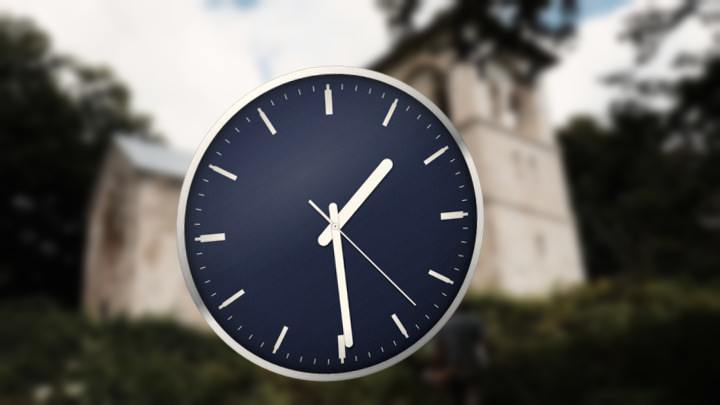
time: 1:29:23
